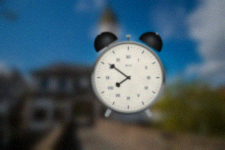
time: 7:51
